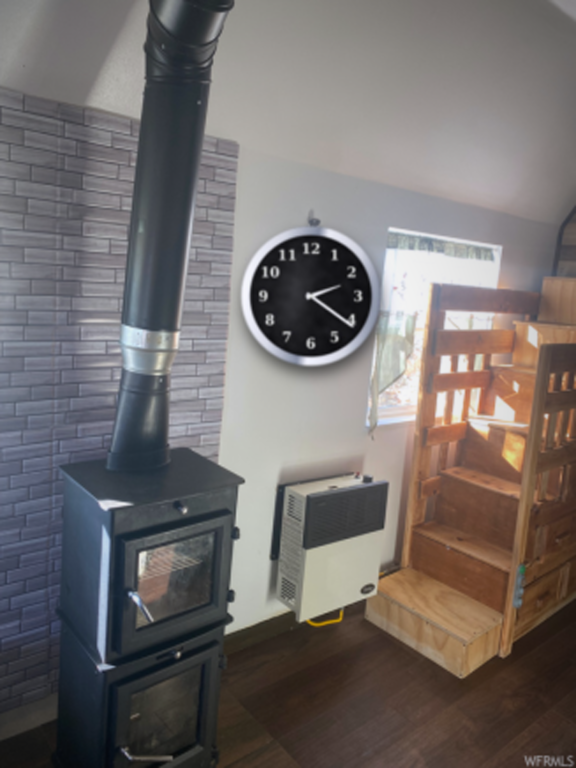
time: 2:21
